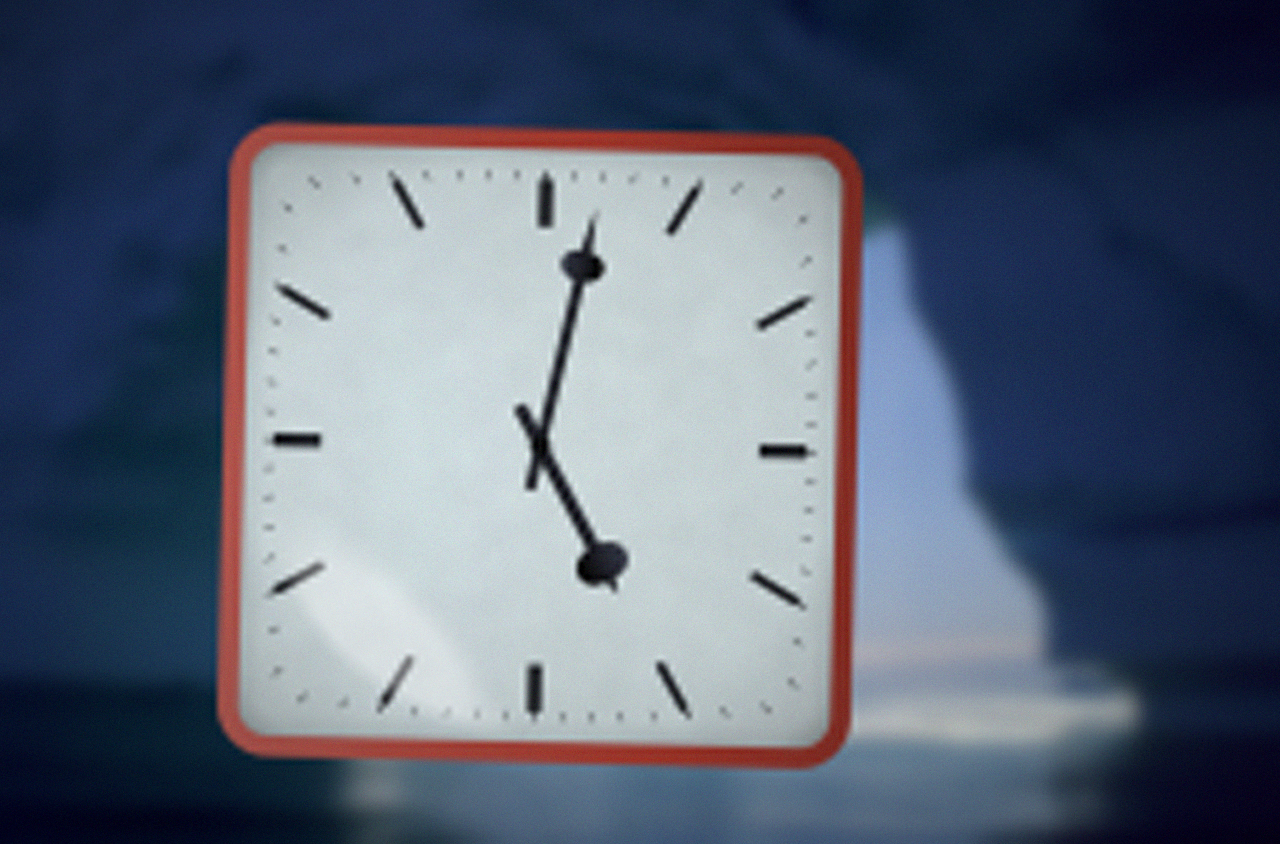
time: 5:02
